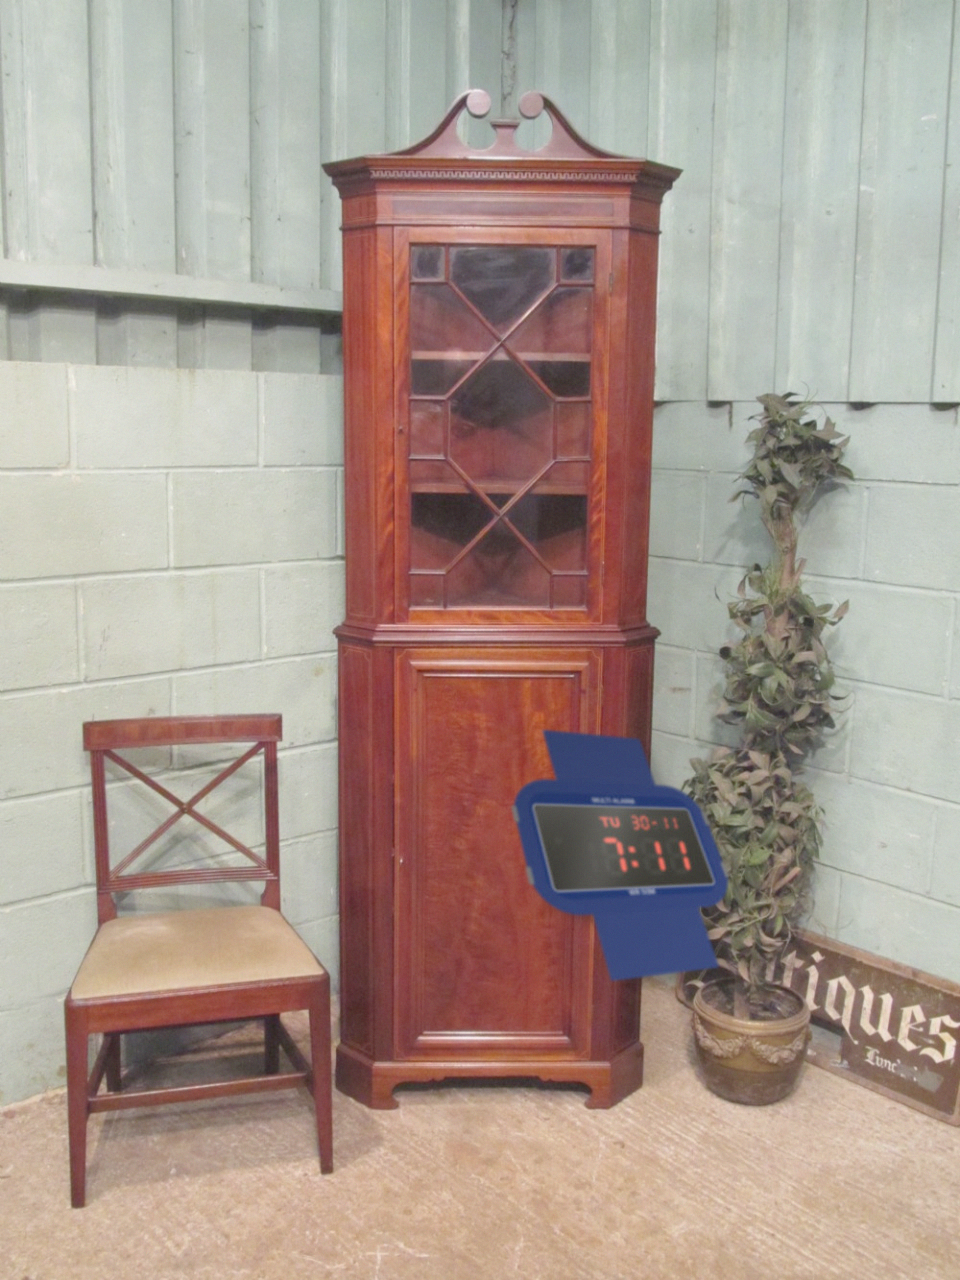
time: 7:11
